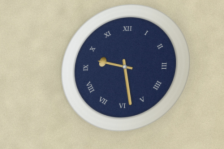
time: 9:28
